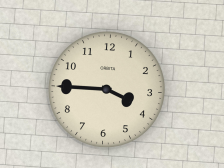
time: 3:45
